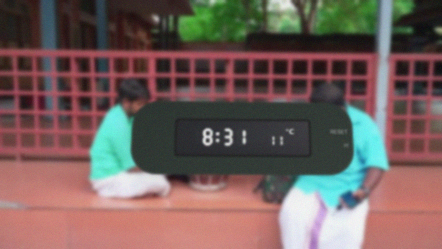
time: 8:31
